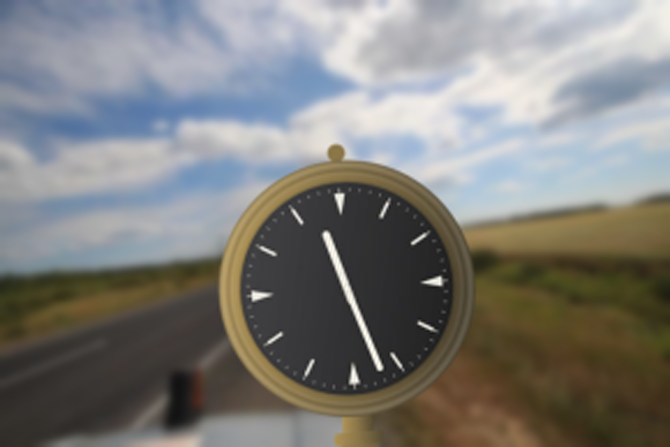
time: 11:27
